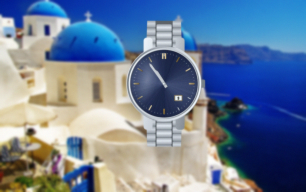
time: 10:54
